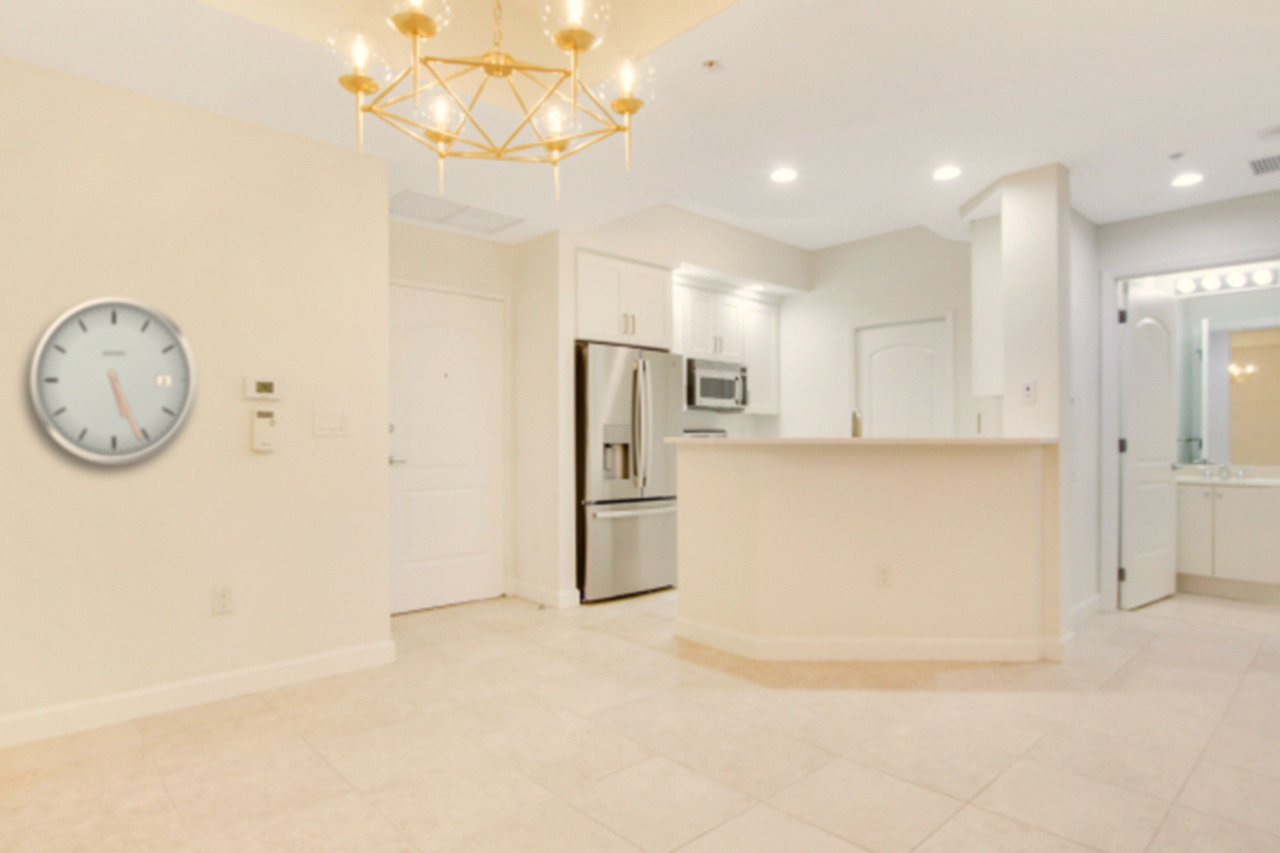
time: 5:26
